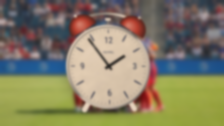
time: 1:54
